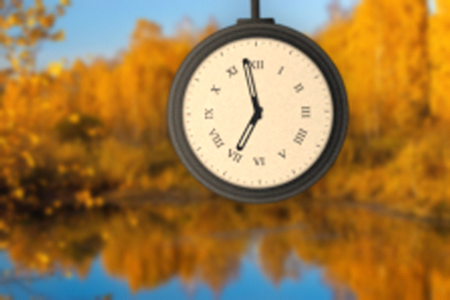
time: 6:58
